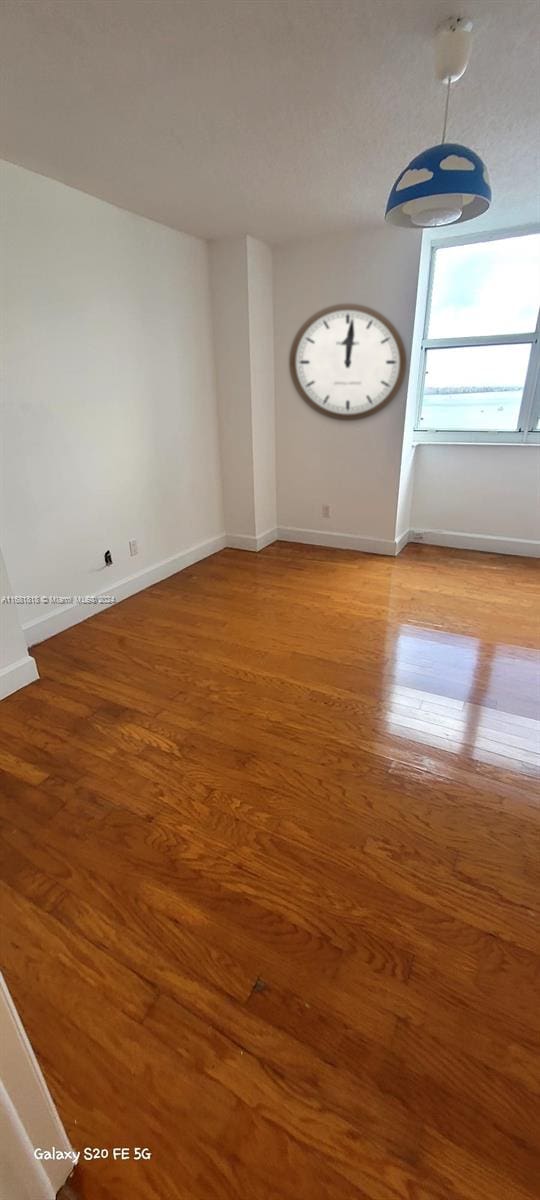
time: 12:01
